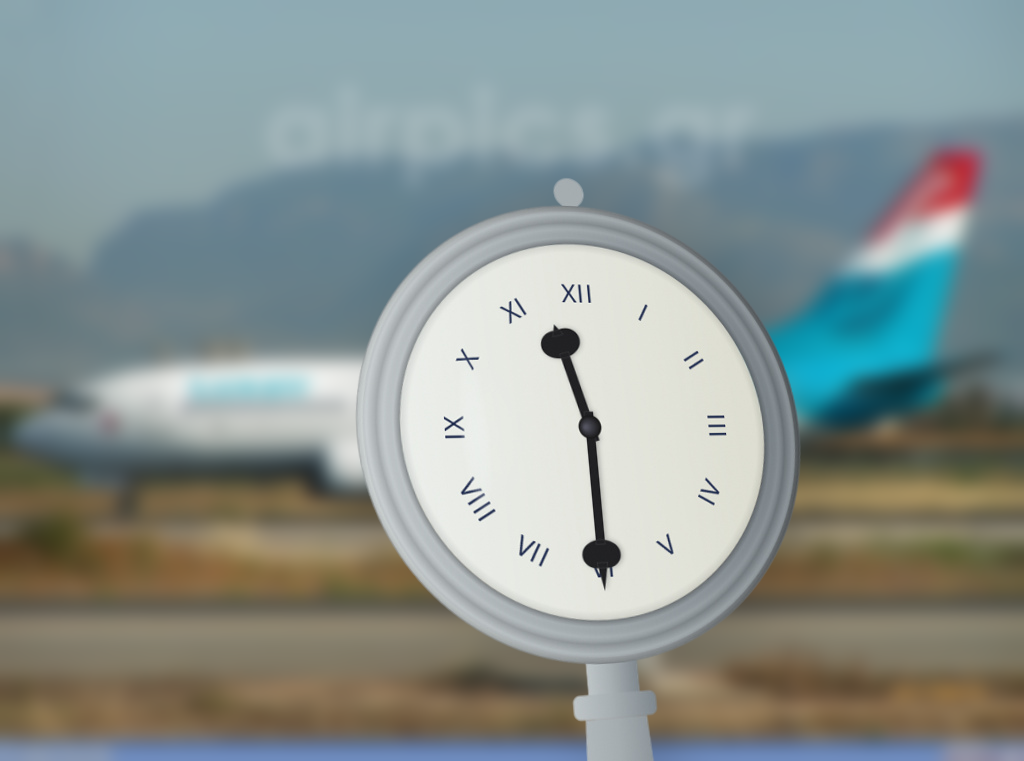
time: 11:30
